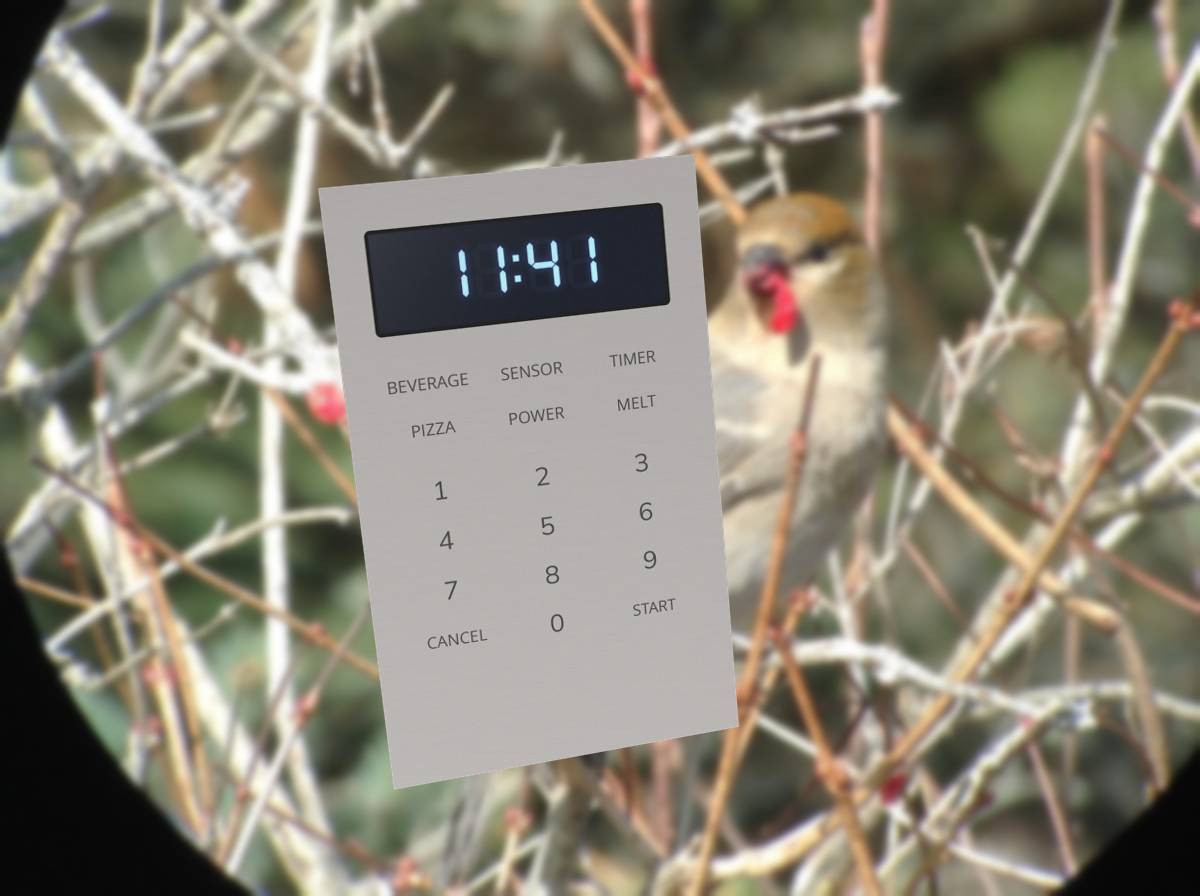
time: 11:41
